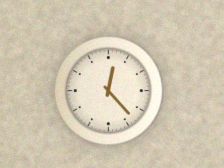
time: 12:23
